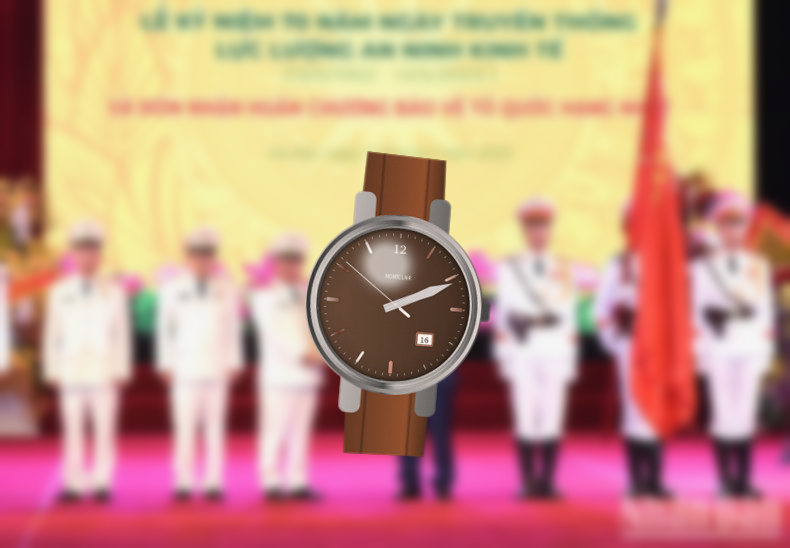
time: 2:10:51
